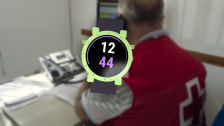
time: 12:44
